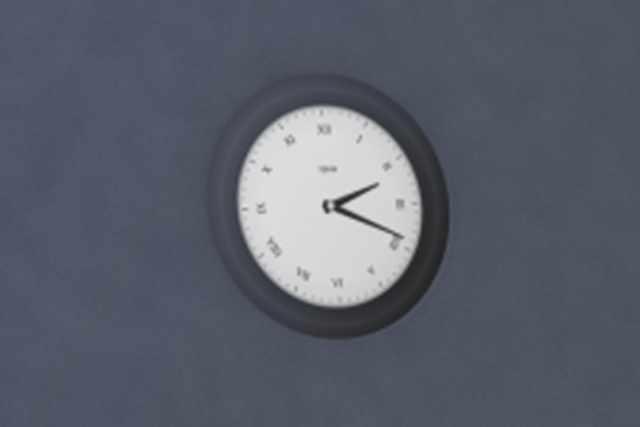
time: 2:19
